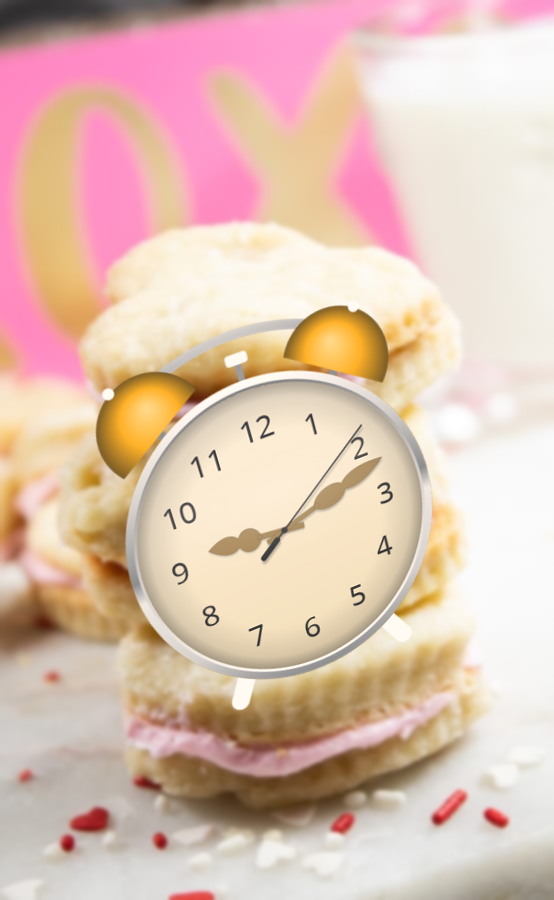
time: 9:12:09
